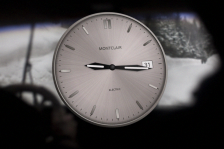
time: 9:16
